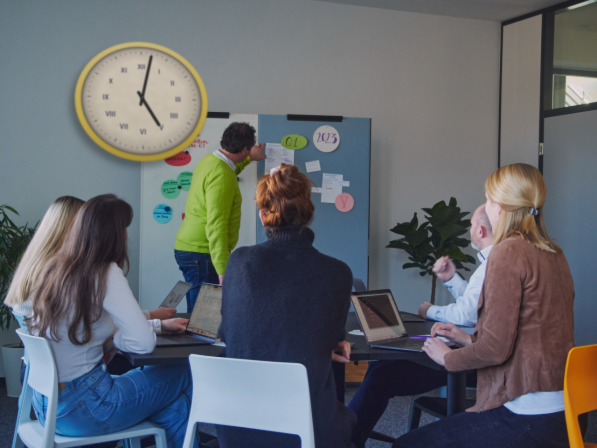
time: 5:02
